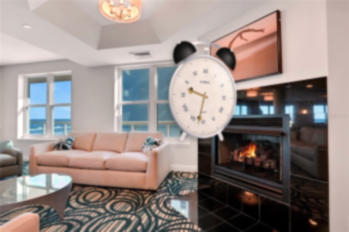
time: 9:32
